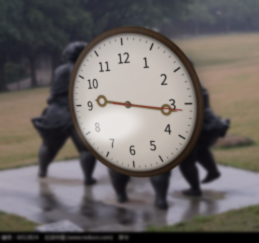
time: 9:16:16
